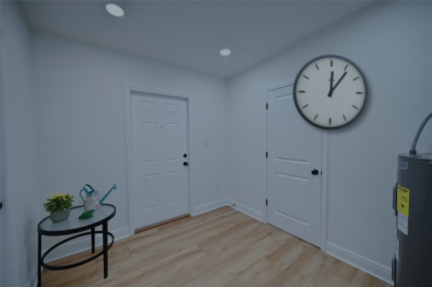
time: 12:06
